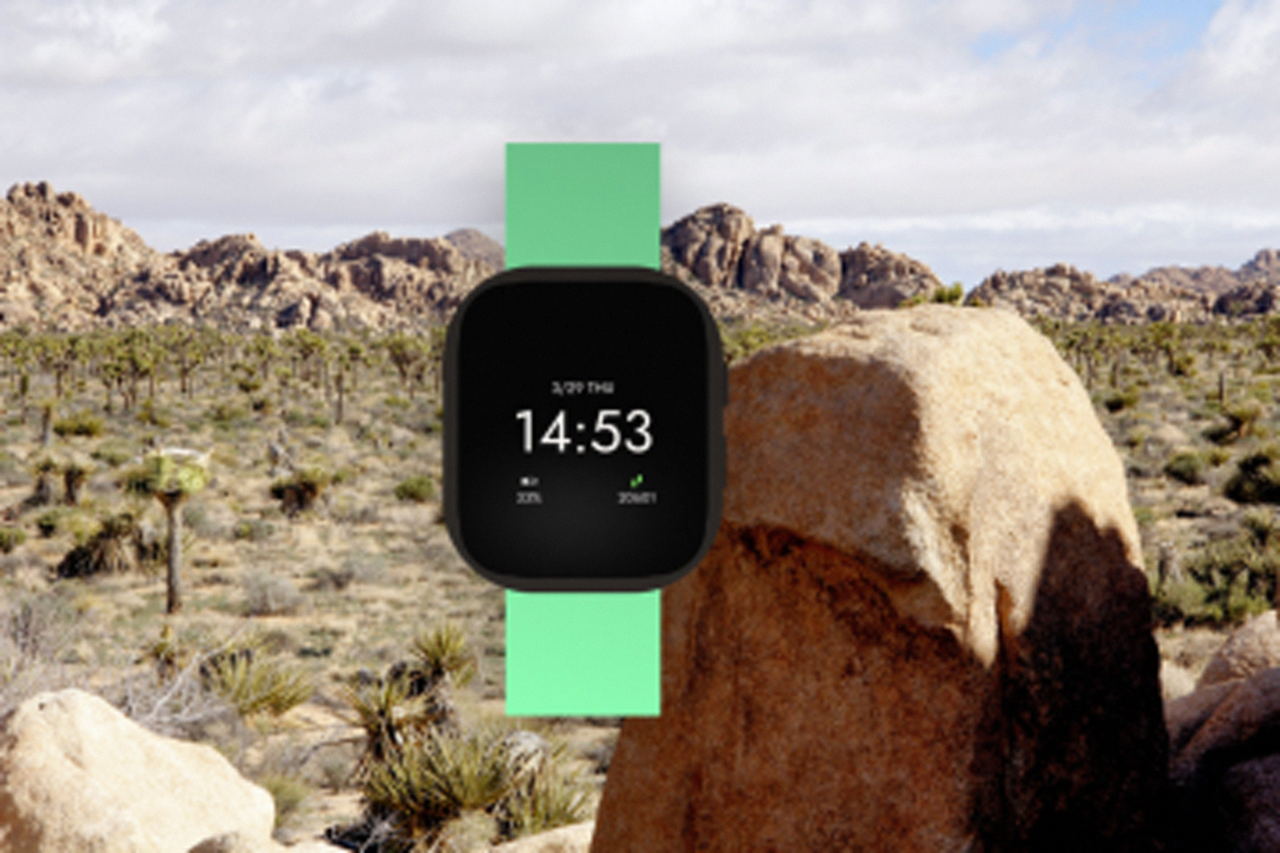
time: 14:53
